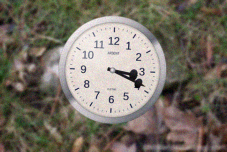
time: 3:19
